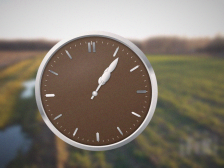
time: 1:06
